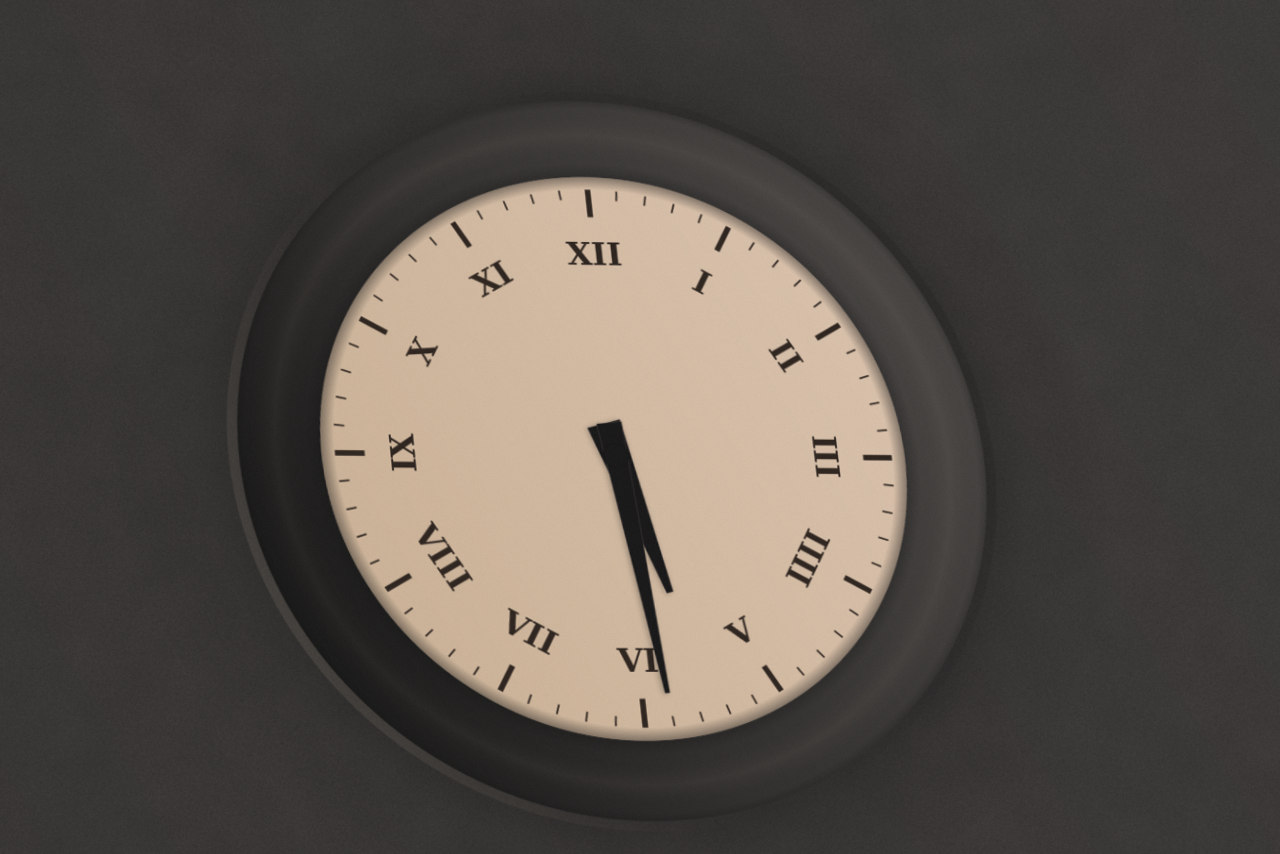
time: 5:29
